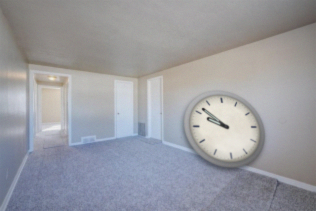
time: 9:52
